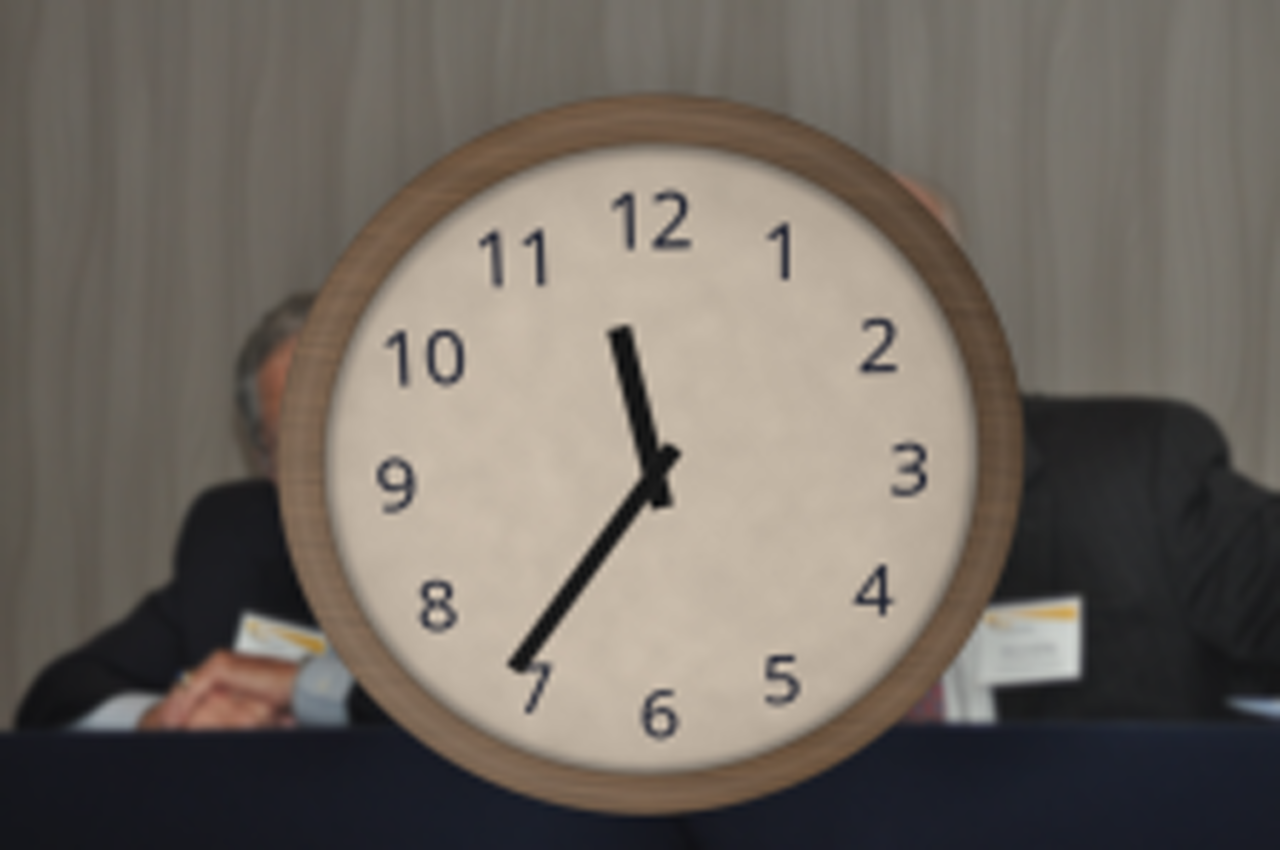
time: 11:36
